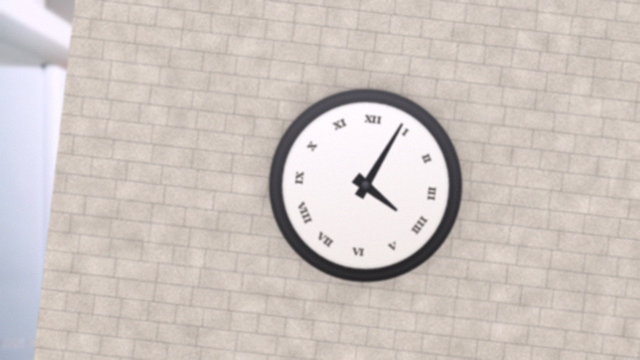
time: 4:04
